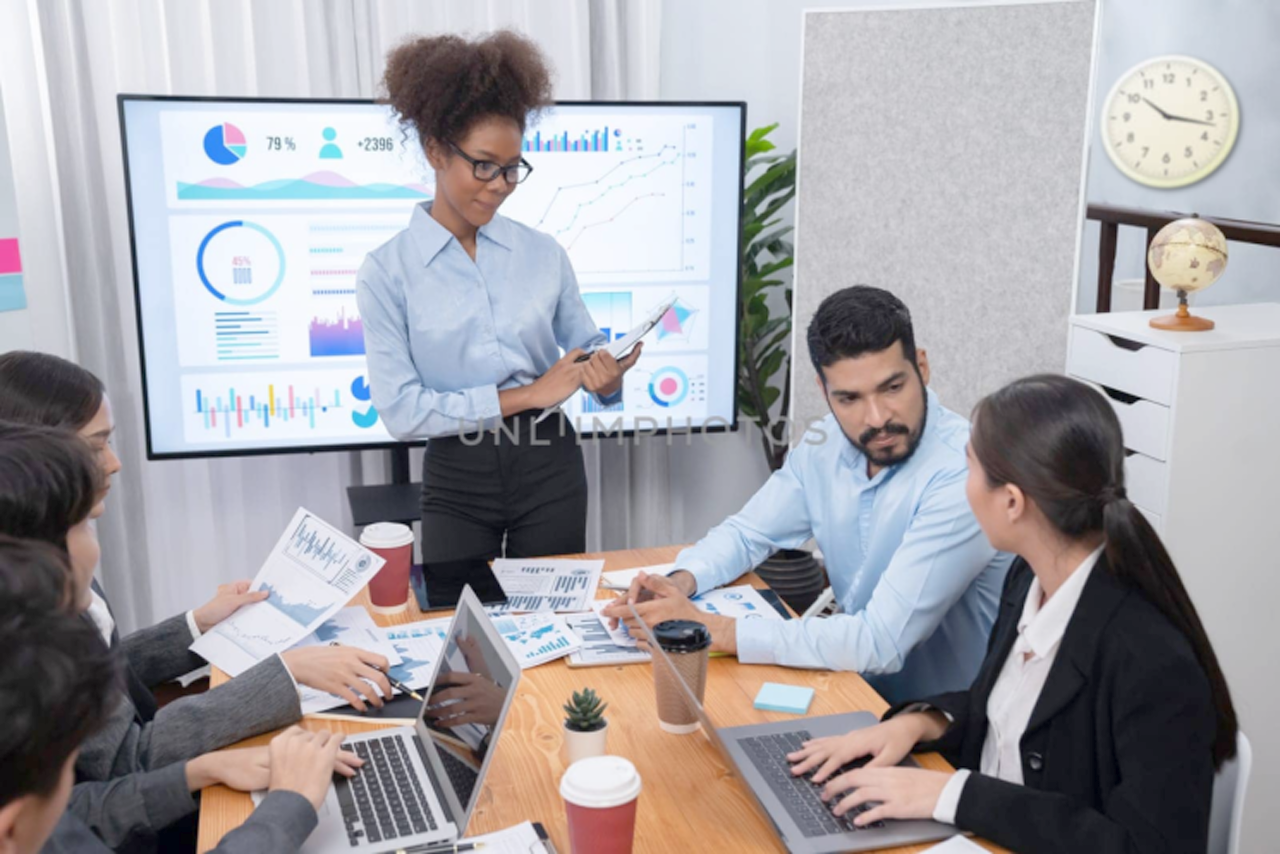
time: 10:17
